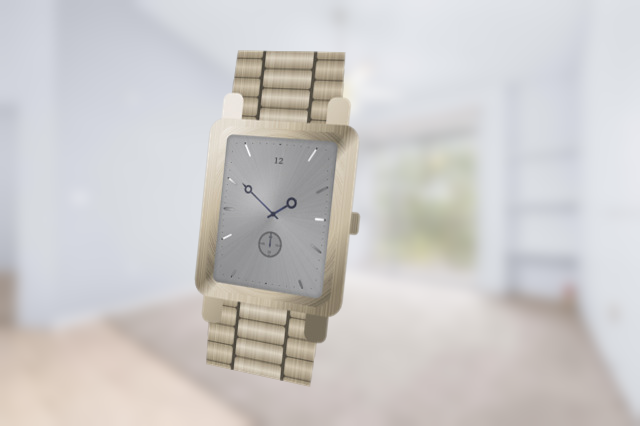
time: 1:51
